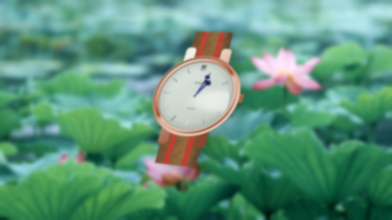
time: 1:03
